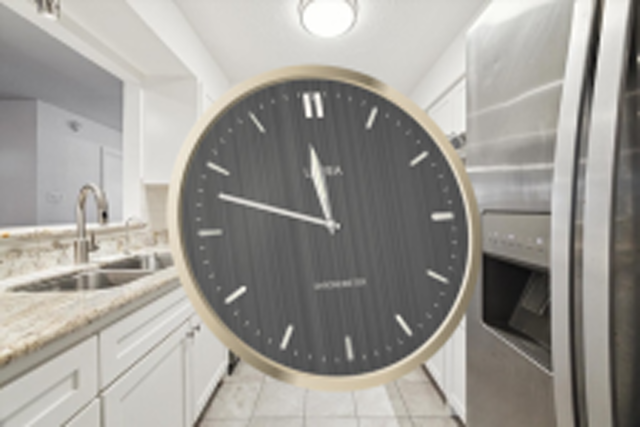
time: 11:48
